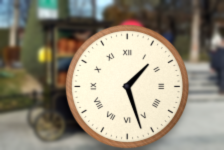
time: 1:27
